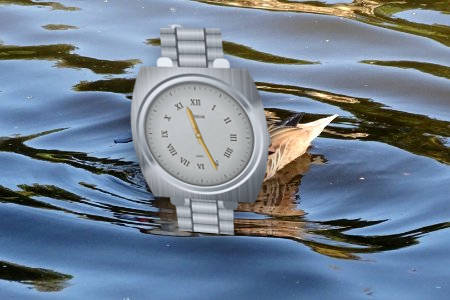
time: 11:26
